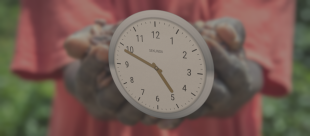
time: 4:49
